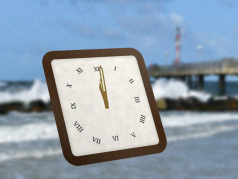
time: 12:01
